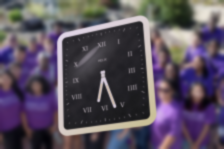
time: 6:27
